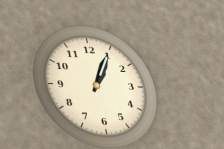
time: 1:05
